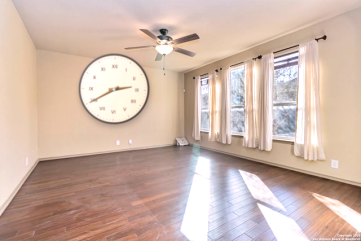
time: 2:40
